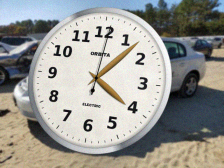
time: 4:07:01
